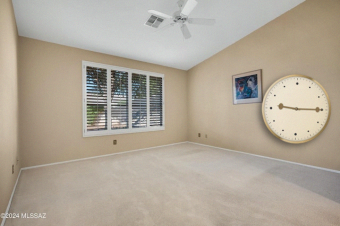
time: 9:15
